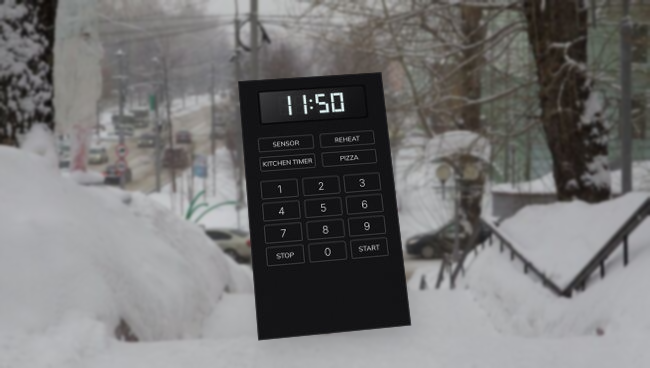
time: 11:50
